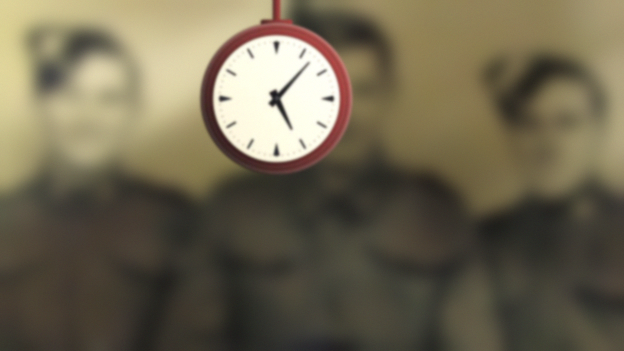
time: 5:07
